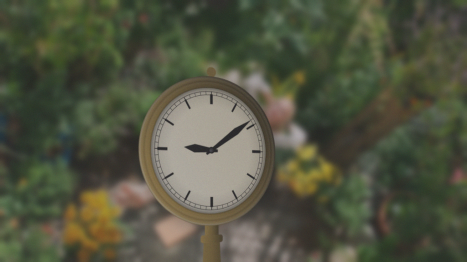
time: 9:09
